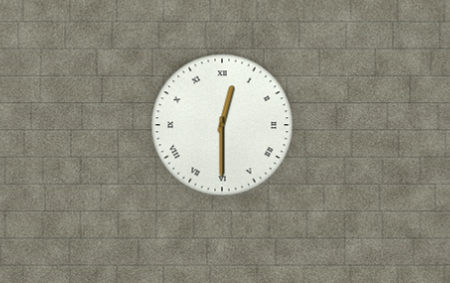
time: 12:30
